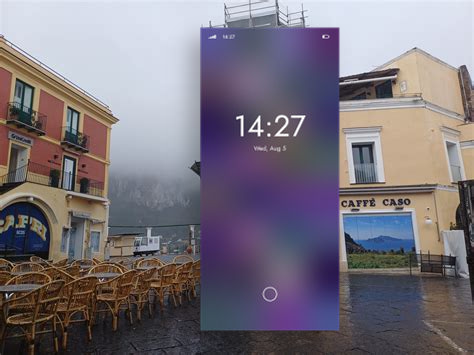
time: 14:27
